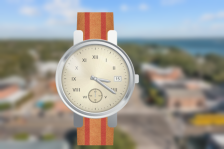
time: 3:21
